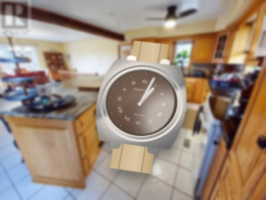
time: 1:03
